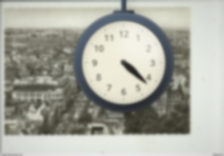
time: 4:22
